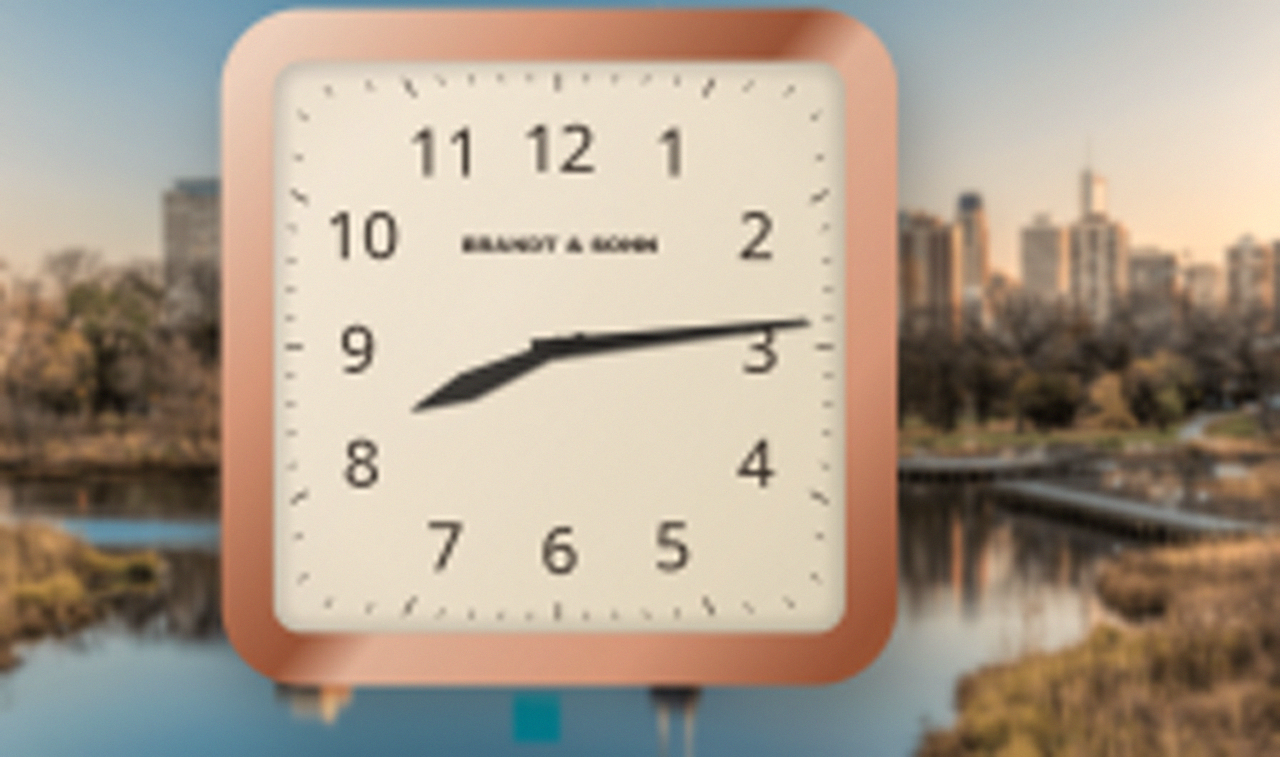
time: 8:14
